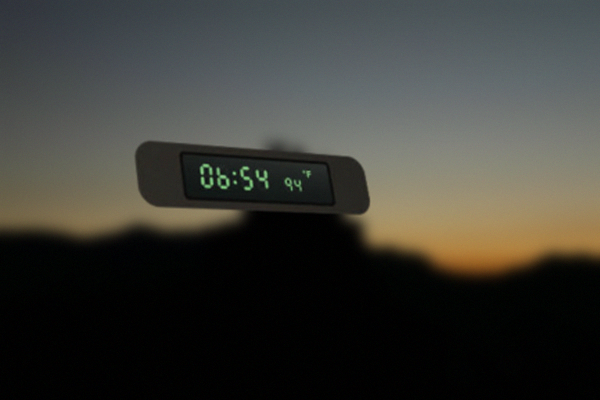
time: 6:54
